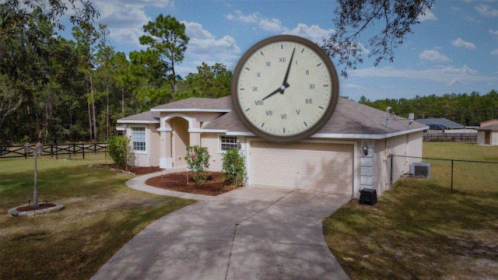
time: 8:03
